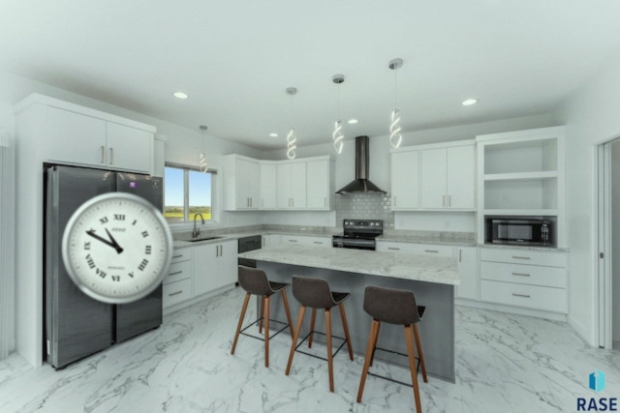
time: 10:49
